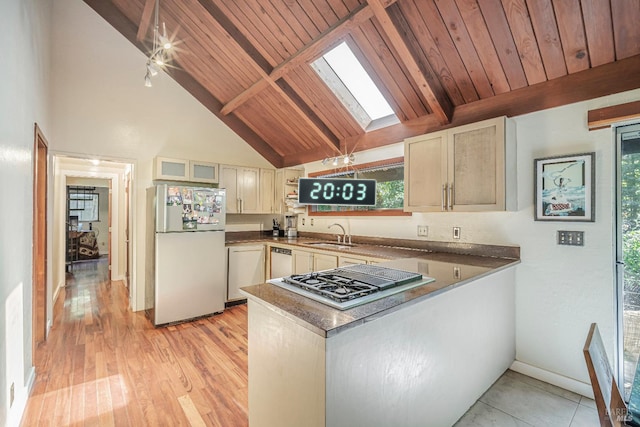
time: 20:03
